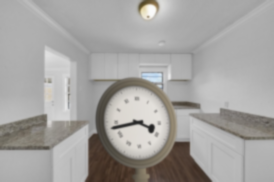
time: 3:43
